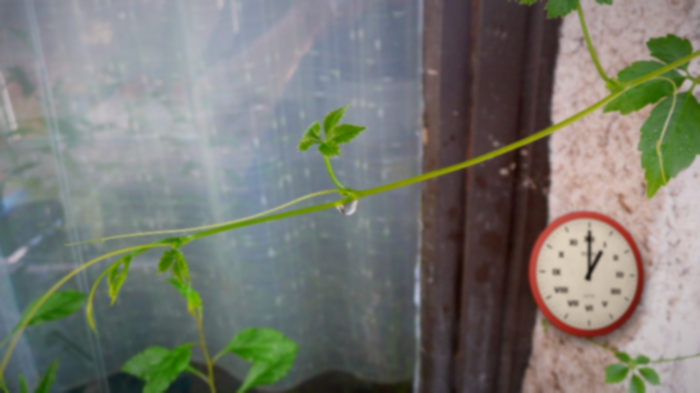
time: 1:00
